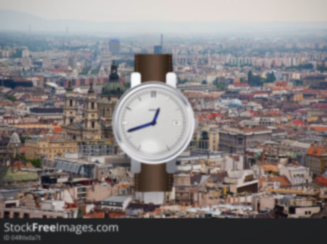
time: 12:42
